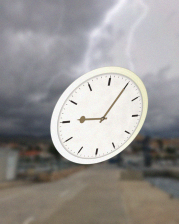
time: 9:05
